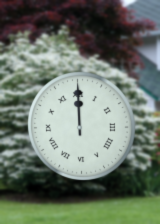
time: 12:00
